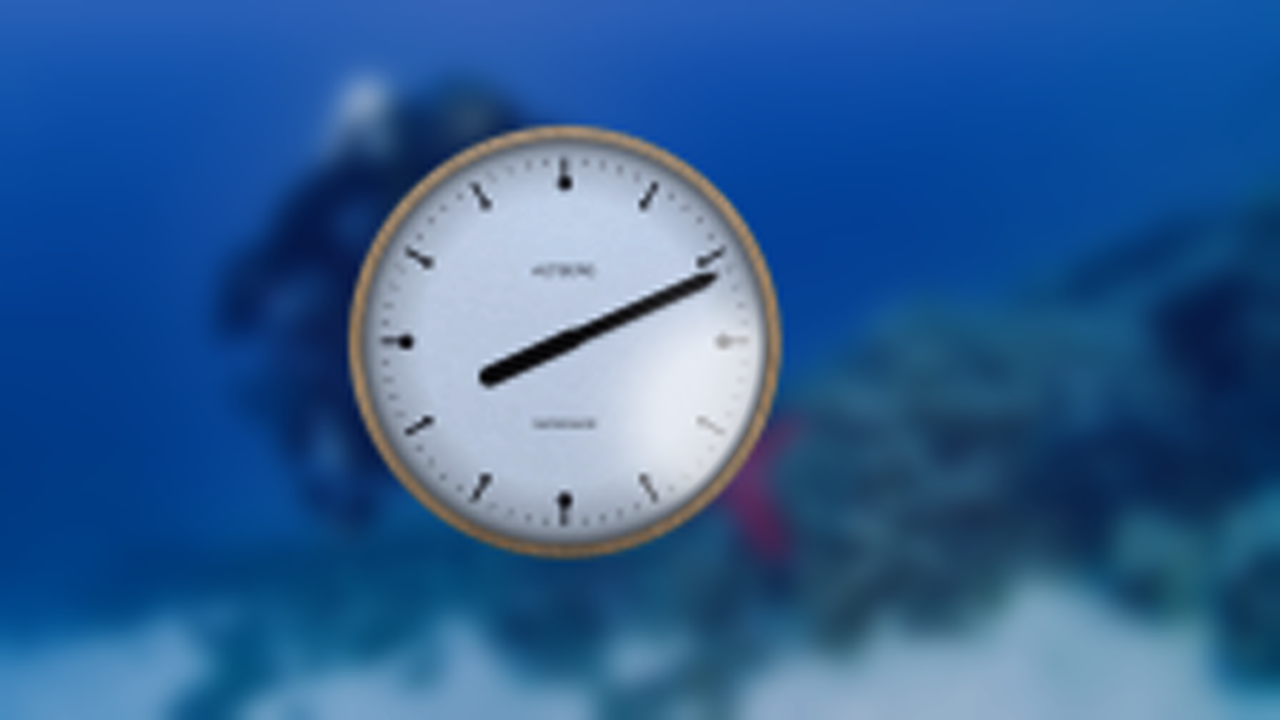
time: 8:11
